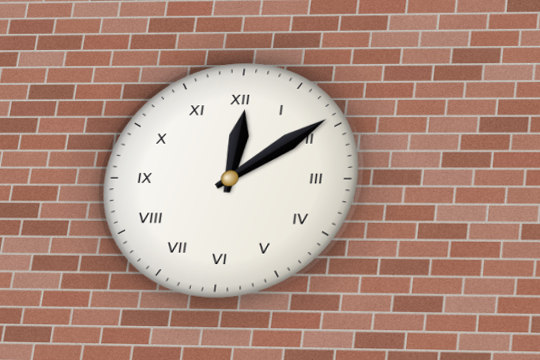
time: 12:09
